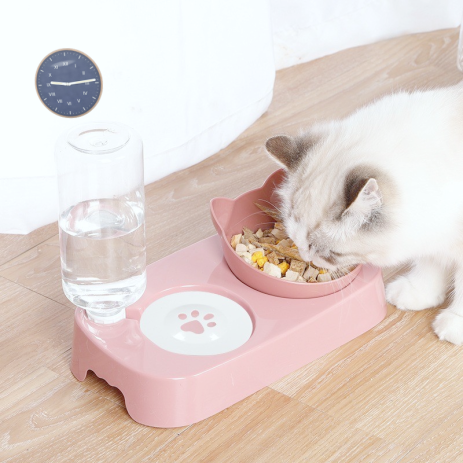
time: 9:14
